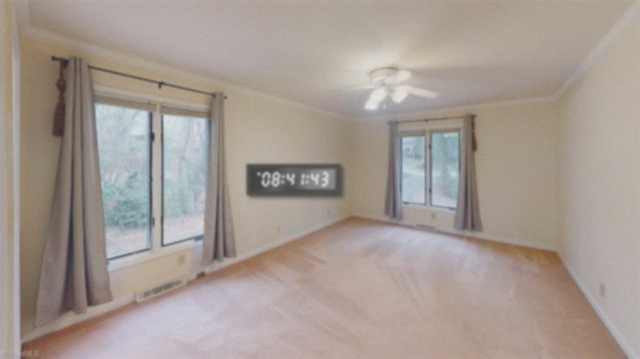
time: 8:41:43
